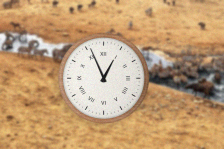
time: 12:56
